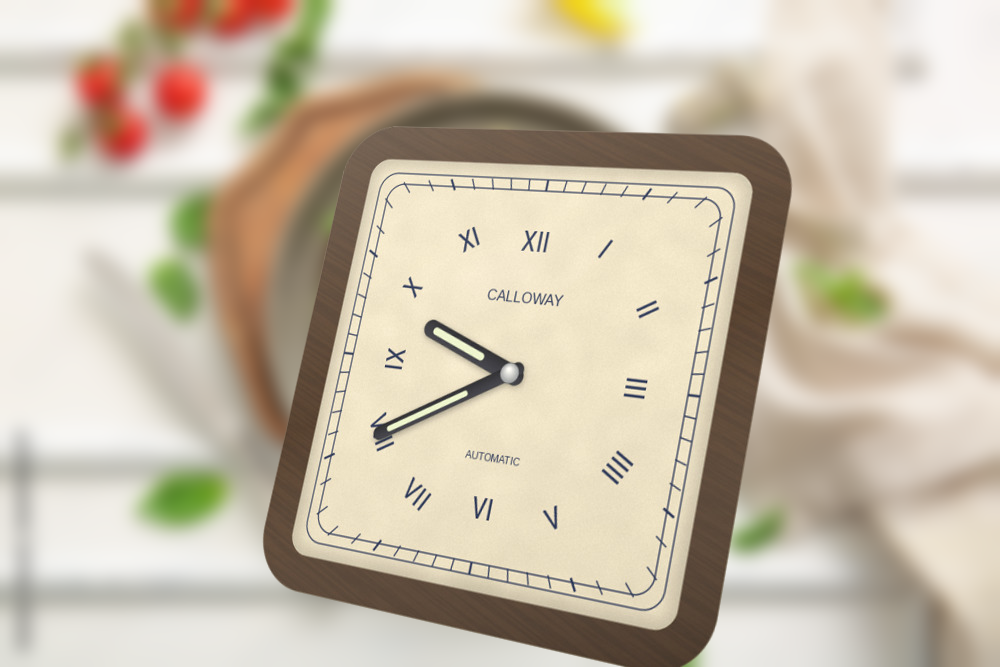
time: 9:40
